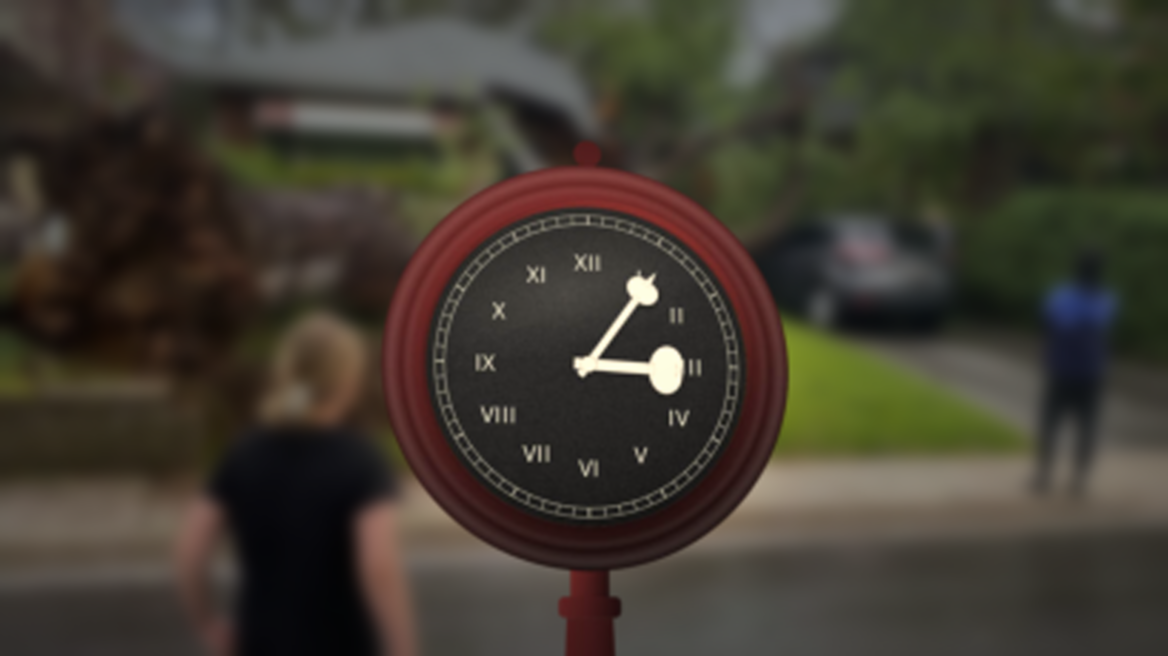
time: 3:06
